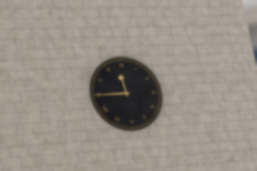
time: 11:45
